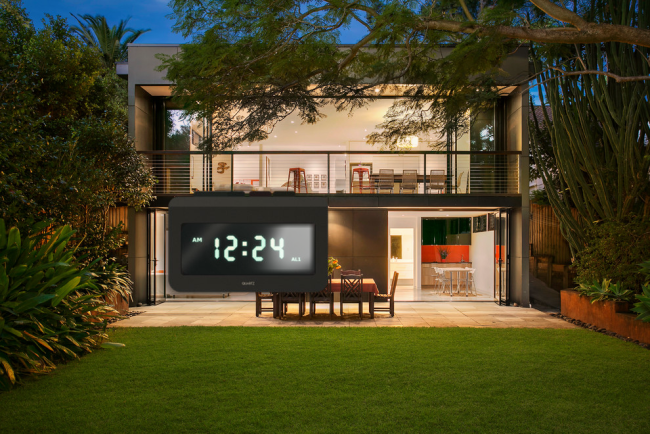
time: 12:24
